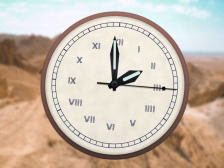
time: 1:59:15
